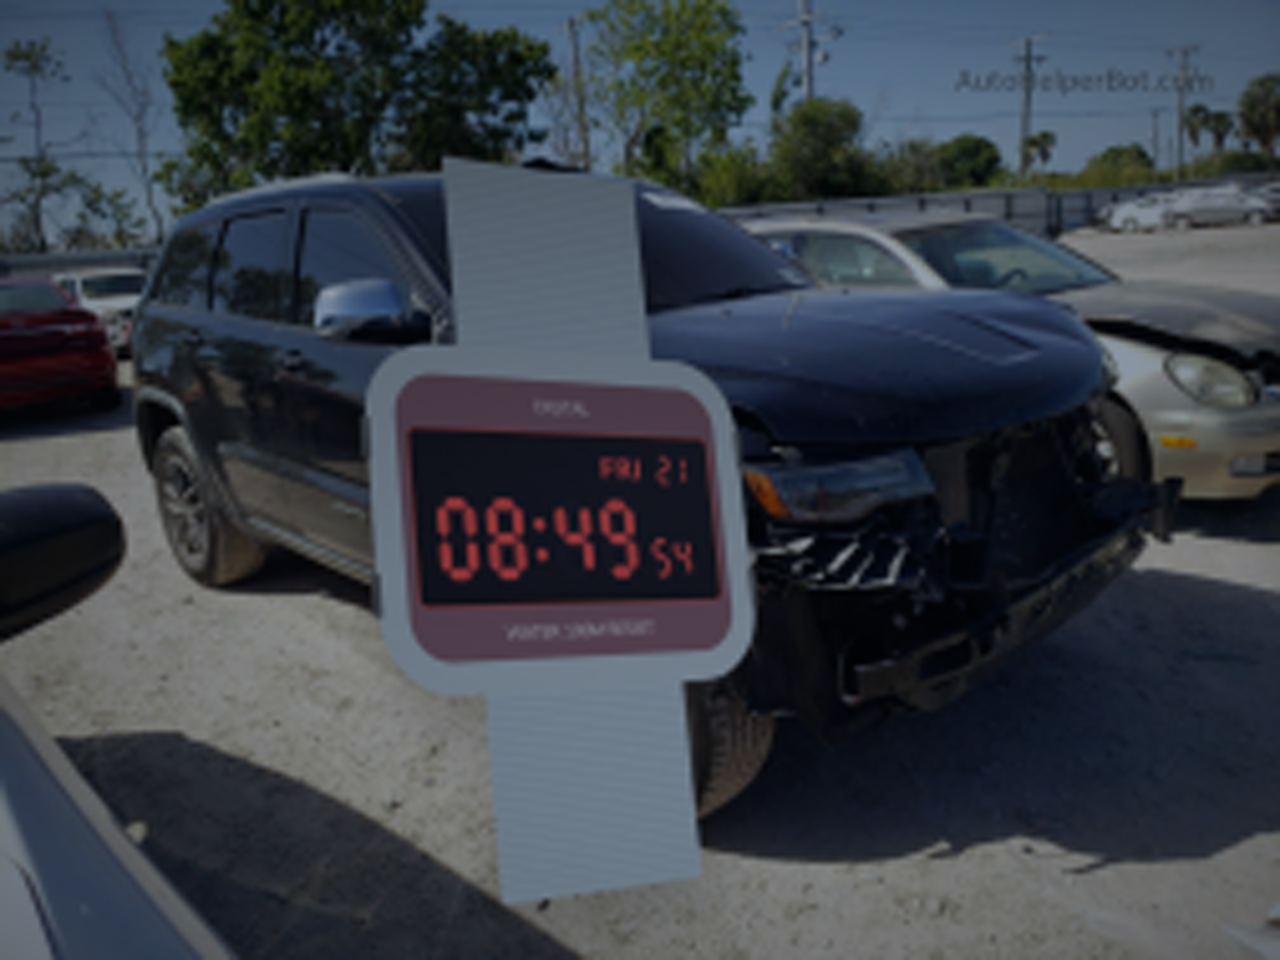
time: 8:49:54
